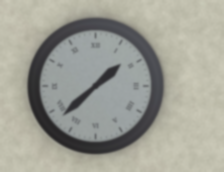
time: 1:38
